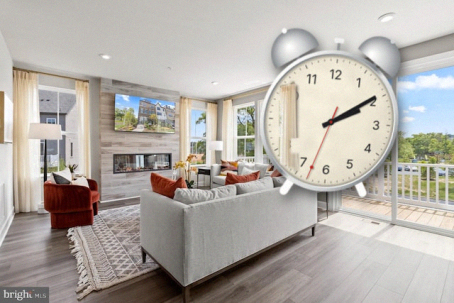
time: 2:09:33
